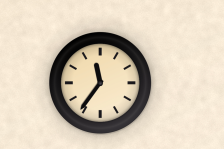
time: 11:36
